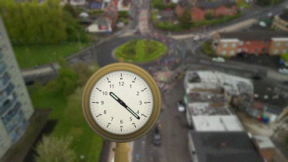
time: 10:22
